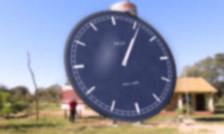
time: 1:06
